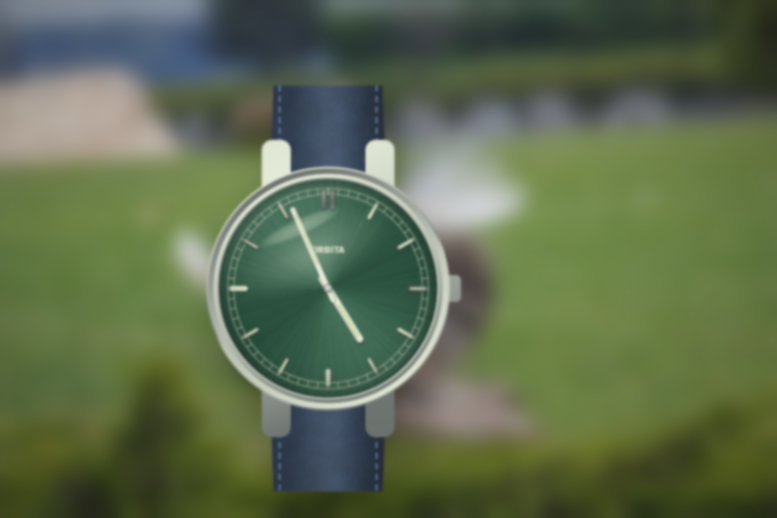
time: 4:56
